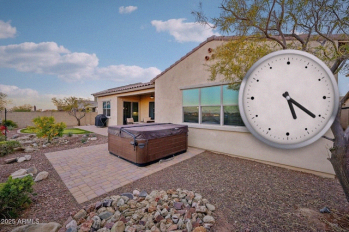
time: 5:21
